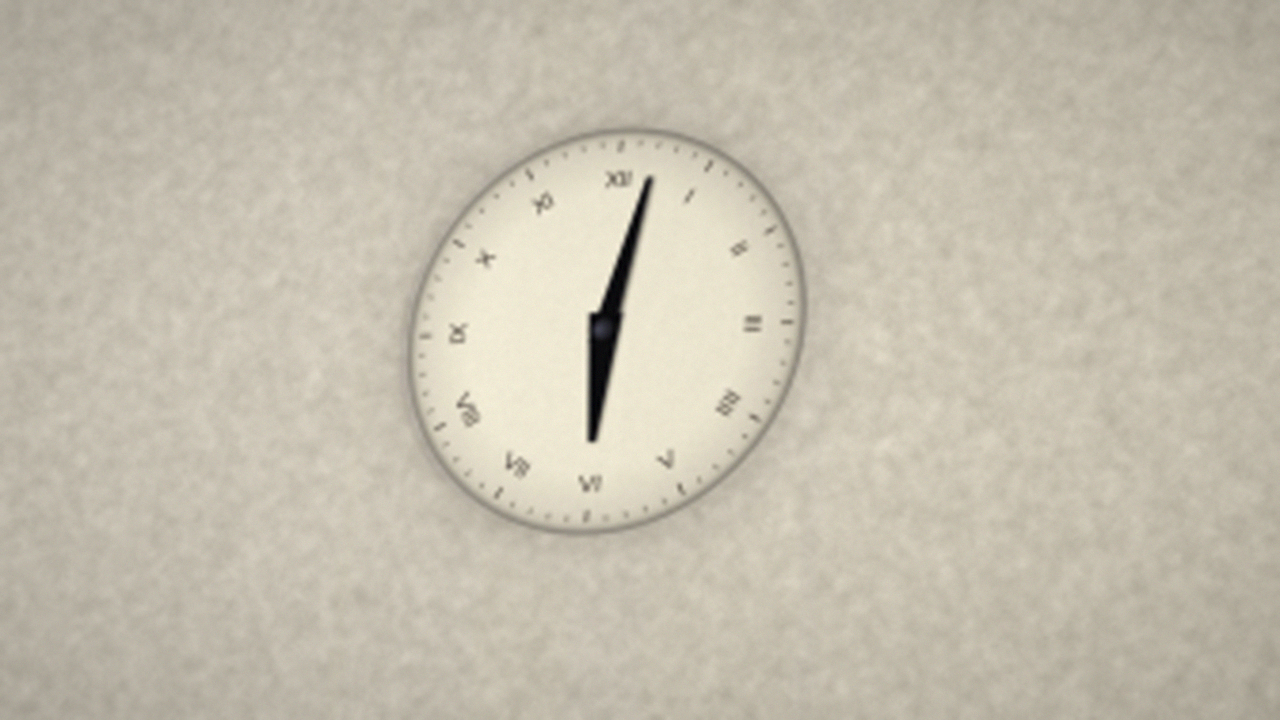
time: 6:02
